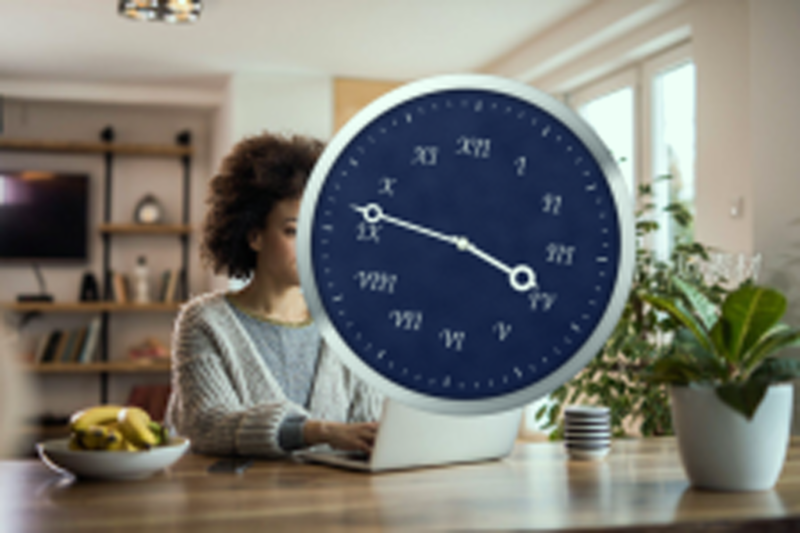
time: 3:47
